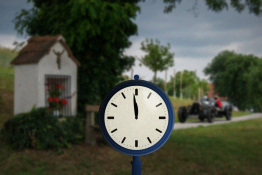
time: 11:59
